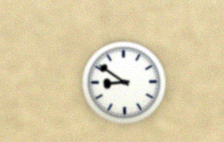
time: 8:51
